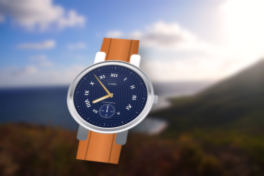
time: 7:53
